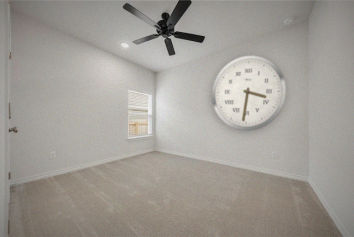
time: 3:31
